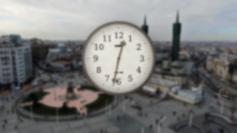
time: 12:32
